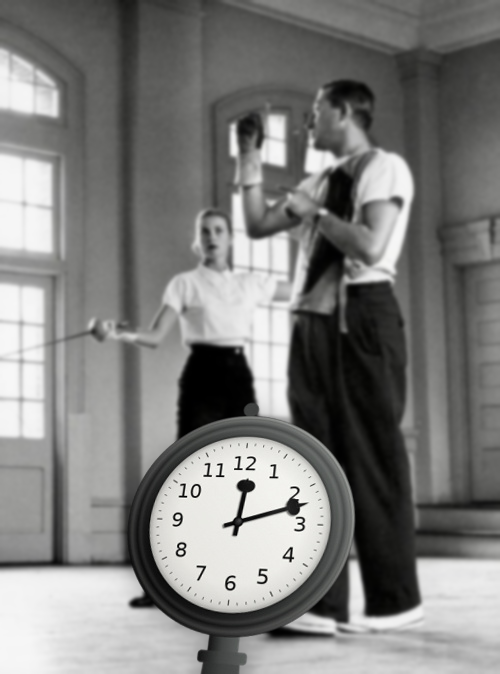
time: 12:12
